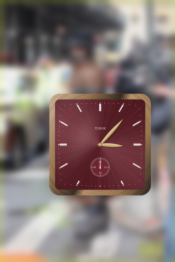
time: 3:07
